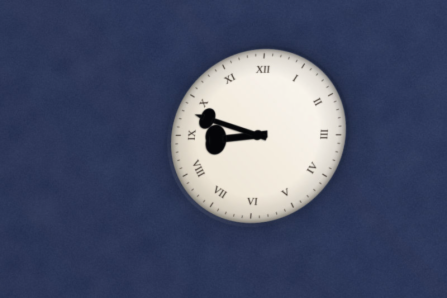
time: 8:48
